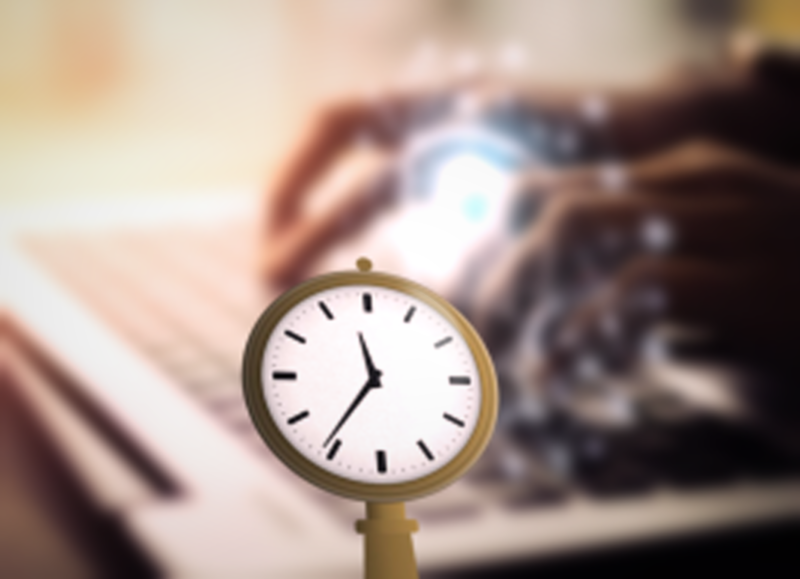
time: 11:36
